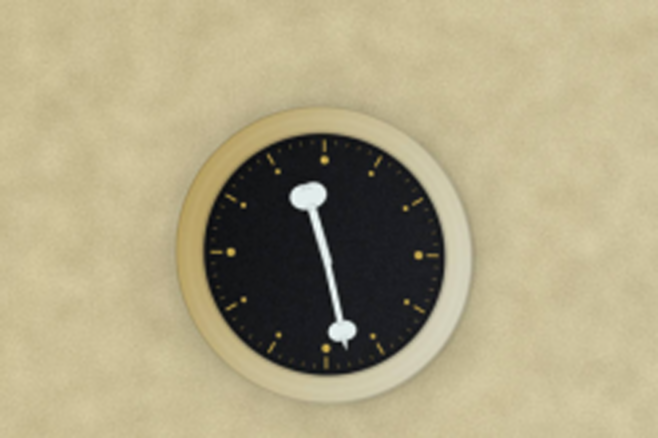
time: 11:28
